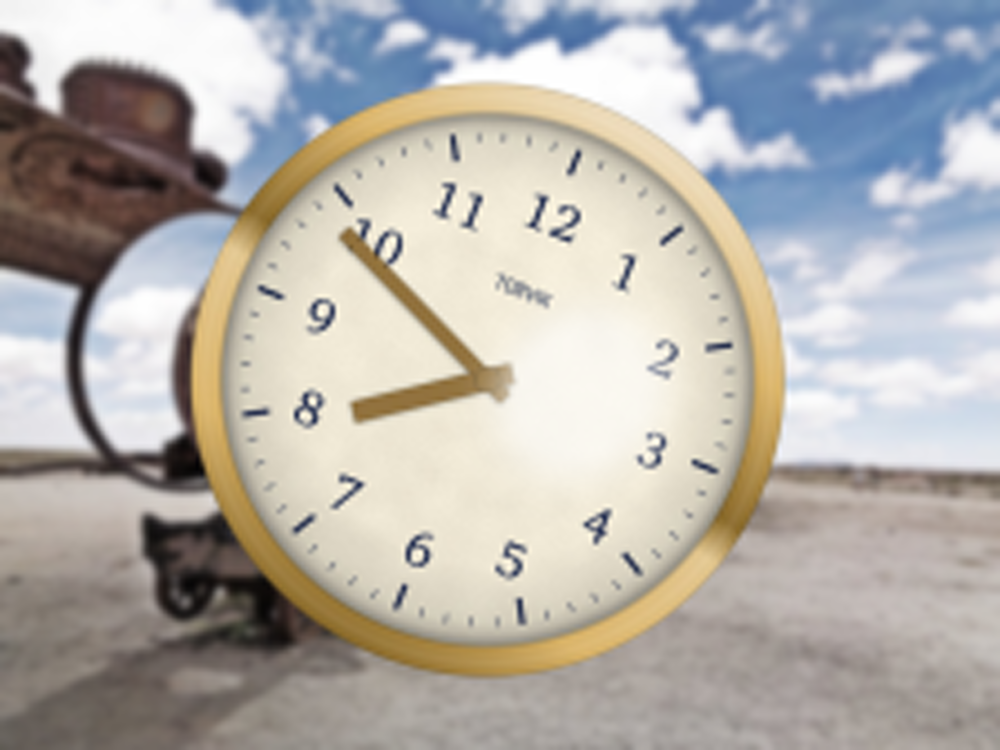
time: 7:49
